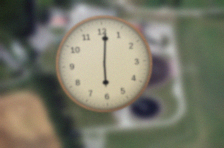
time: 6:01
